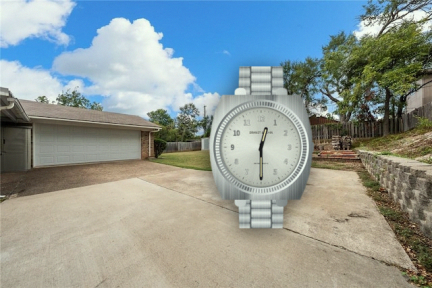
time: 12:30
